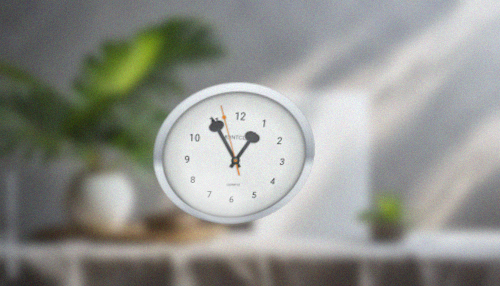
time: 12:54:57
